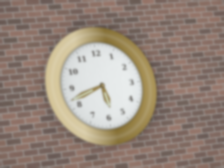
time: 5:42
